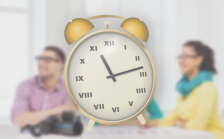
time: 11:13
